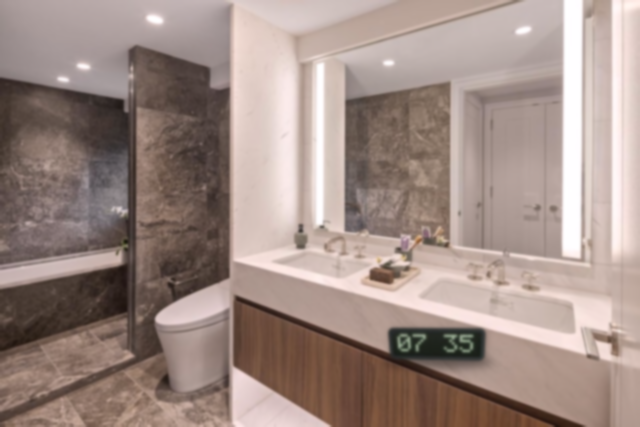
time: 7:35
